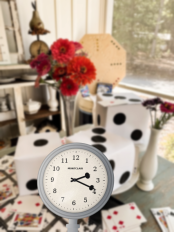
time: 2:19
